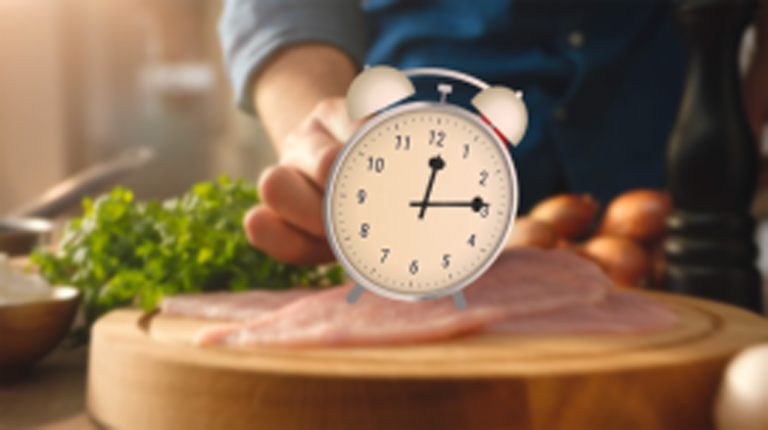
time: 12:14
